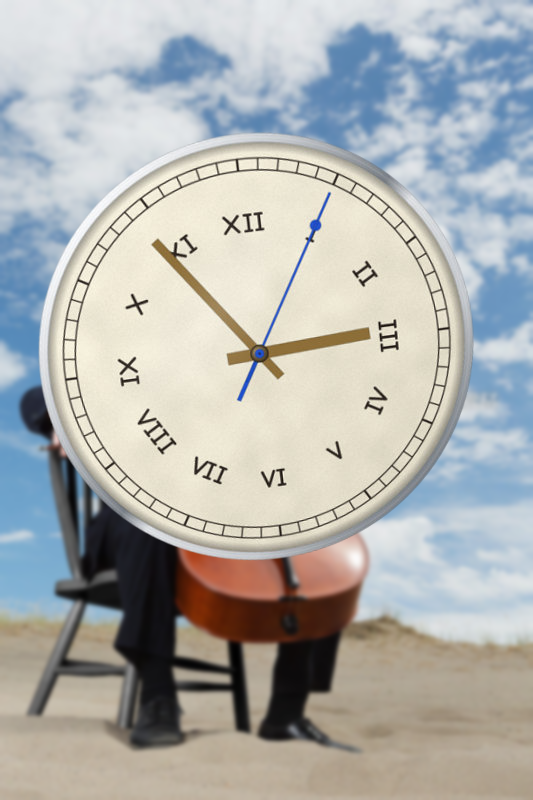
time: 2:54:05
